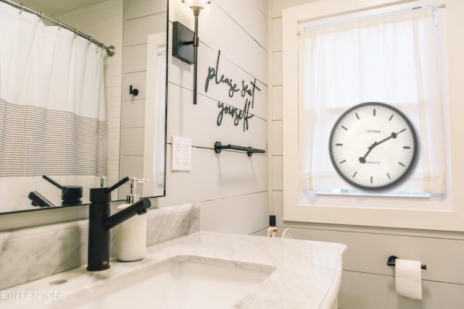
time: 7:10
